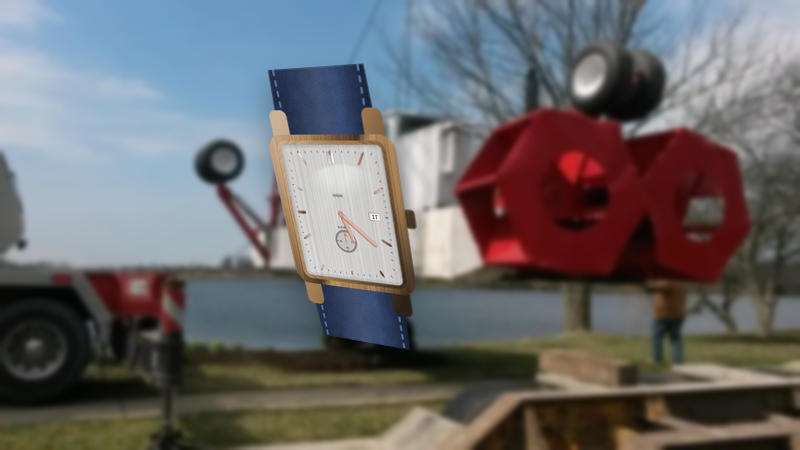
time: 5:22
